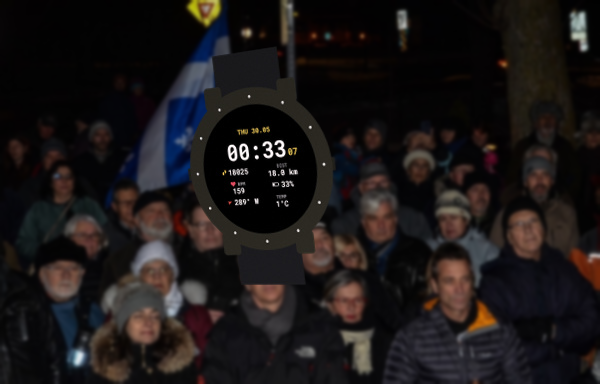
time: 0:33:07
